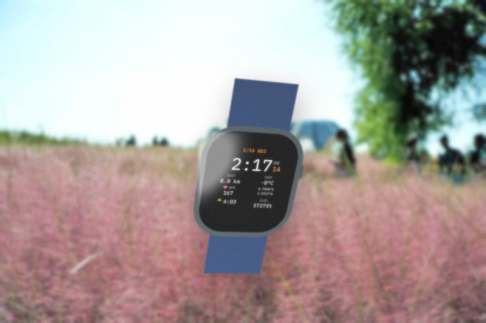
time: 2:17
